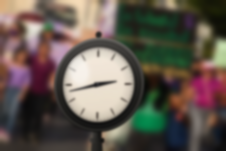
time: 2:43
